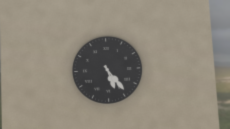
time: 5:24
